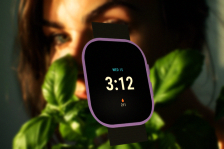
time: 3:12
